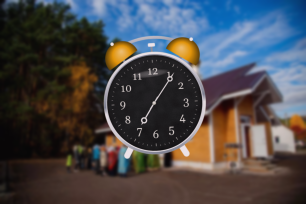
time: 7:06
